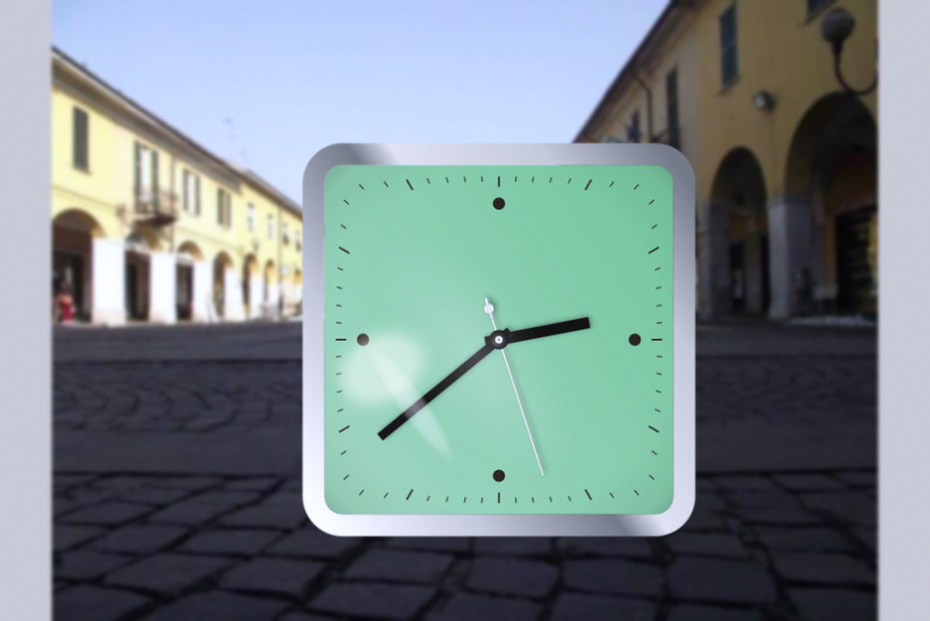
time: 2:38:27
